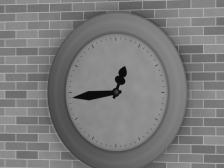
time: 12:44
